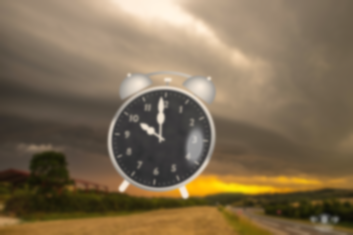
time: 9:59
